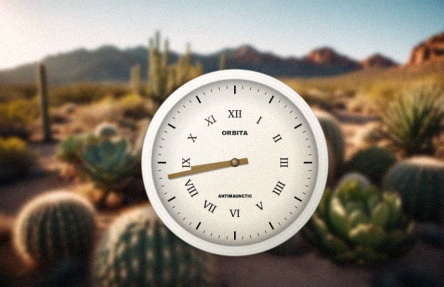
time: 8:43
